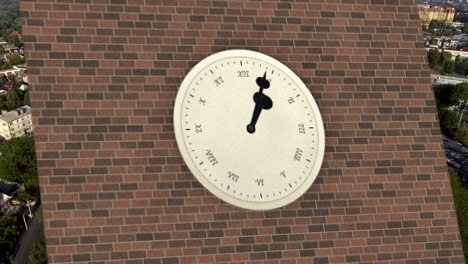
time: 1:04
